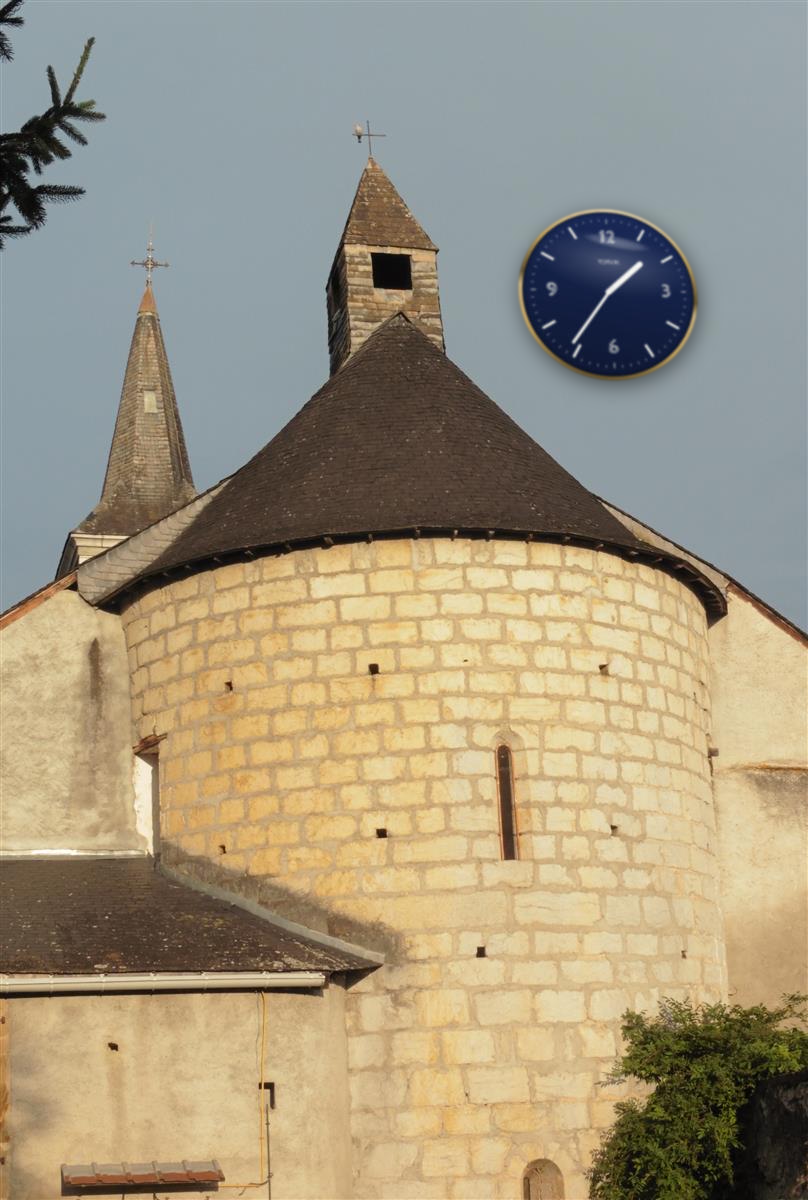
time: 1:36
